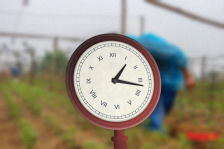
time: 1:17
